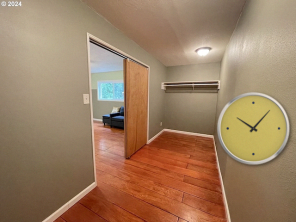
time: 10:07
